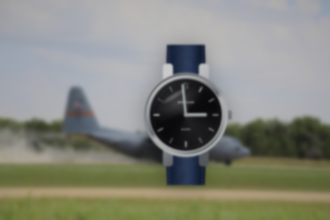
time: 2:59
